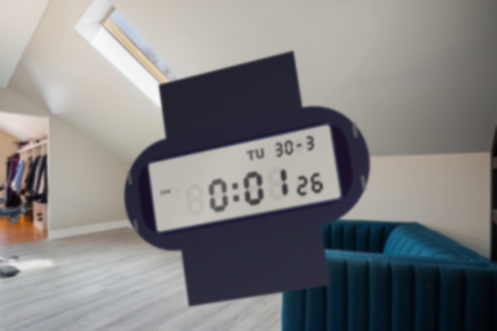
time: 0:01:26
